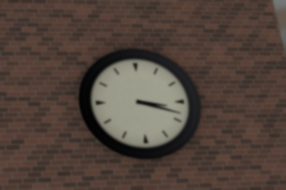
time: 3:18
